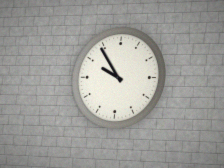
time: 9:54
